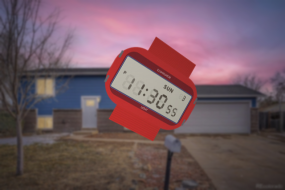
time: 11:30:55
